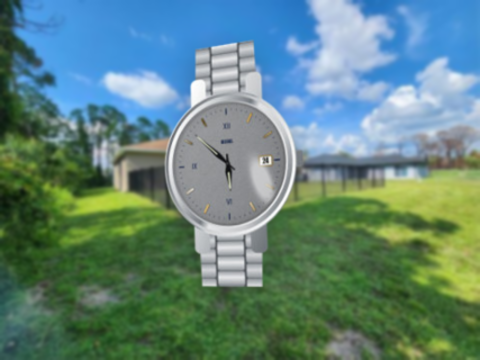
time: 5:52
